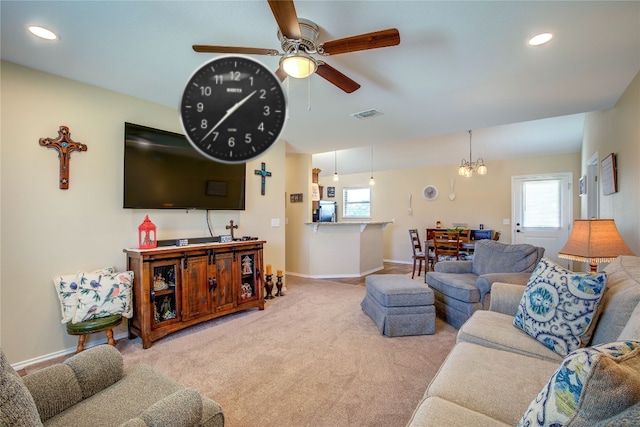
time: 1:37
